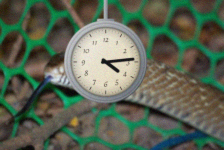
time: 4:14
